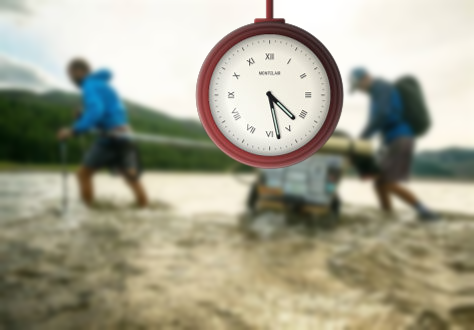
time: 4:28
